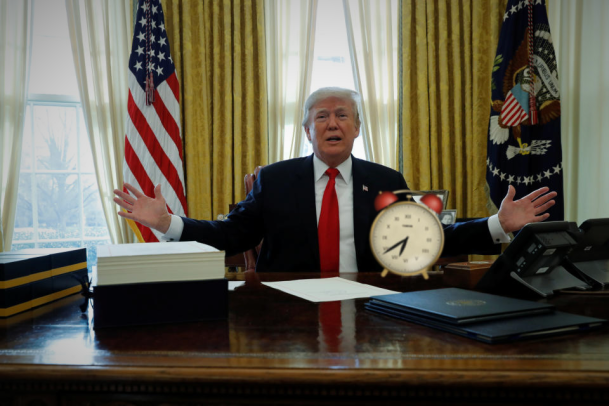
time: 6:39
